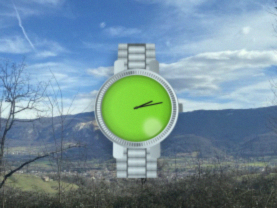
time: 2:13
